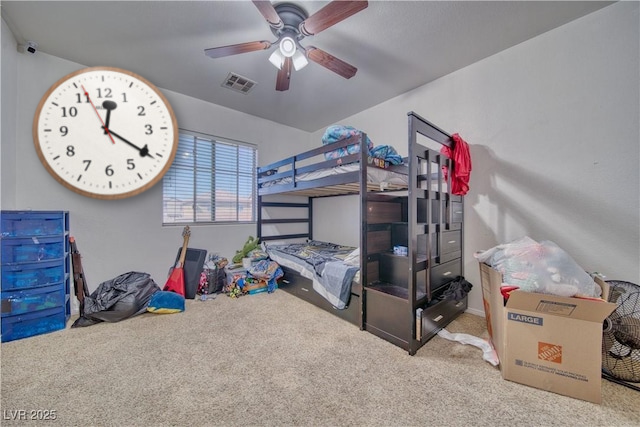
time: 12:20:56
